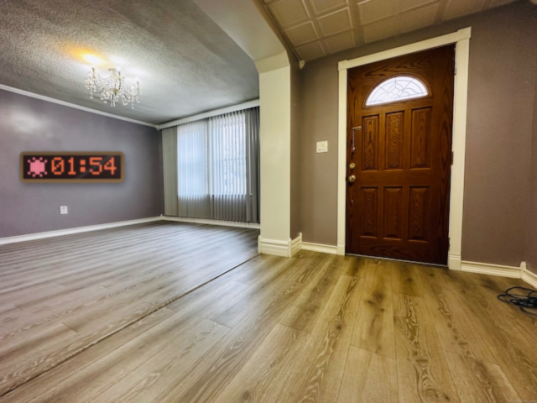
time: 1:54
